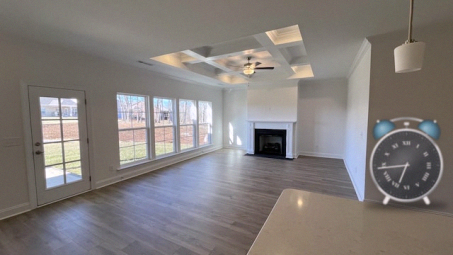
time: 6:44
